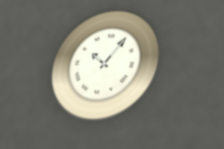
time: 10:05
